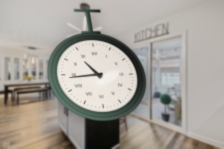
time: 10:44
